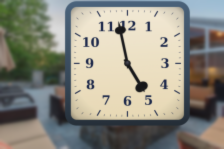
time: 4:58
